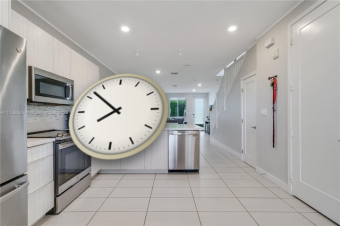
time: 7:52
